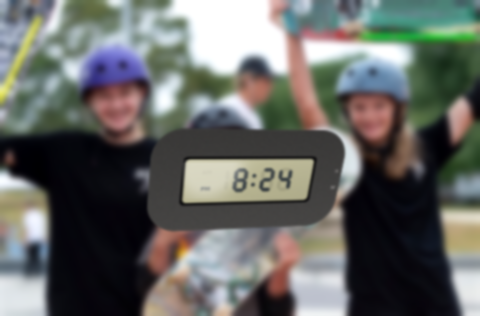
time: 8:24
